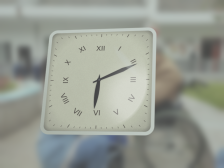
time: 6:11
